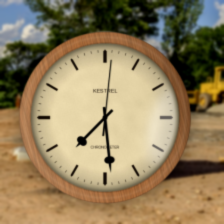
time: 7:29:01
